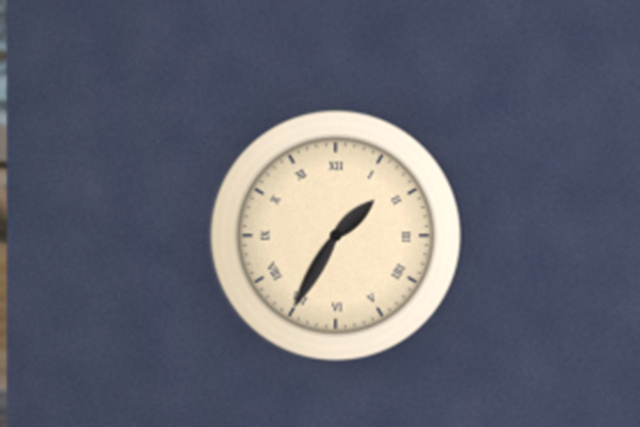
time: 1:35
